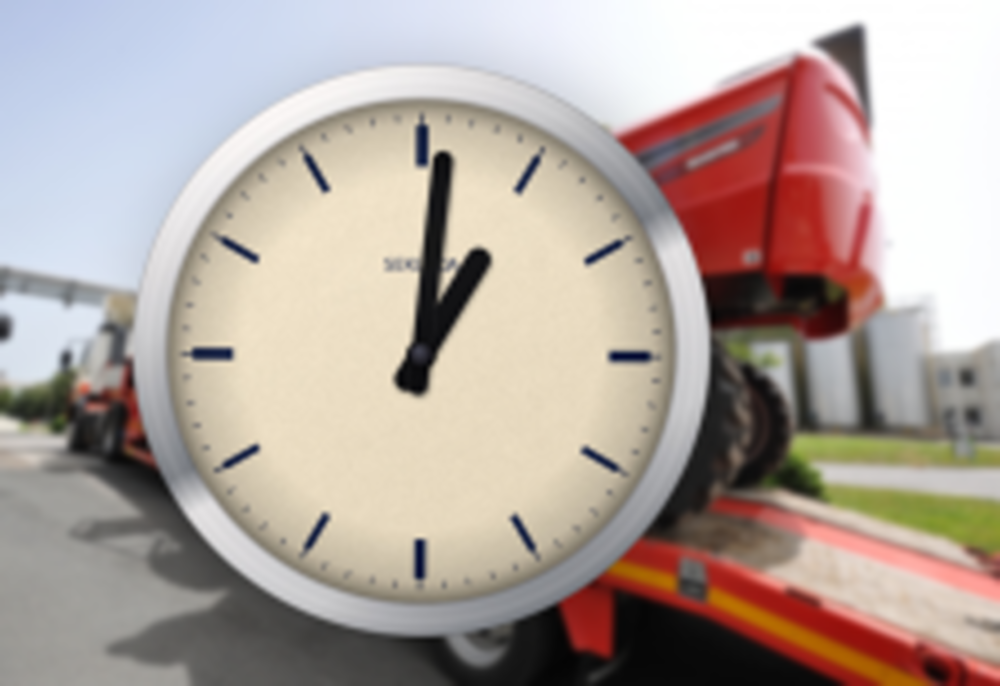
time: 1:01
